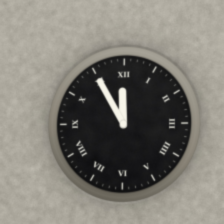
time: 11:55
